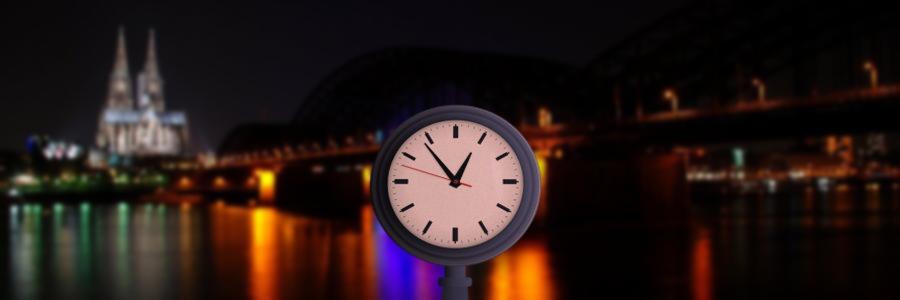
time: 12:53:48
